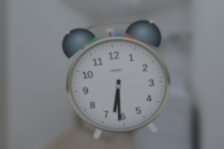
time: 6:31
